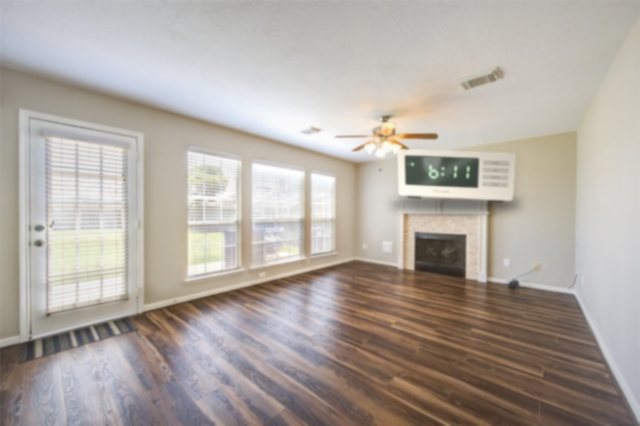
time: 6:11
